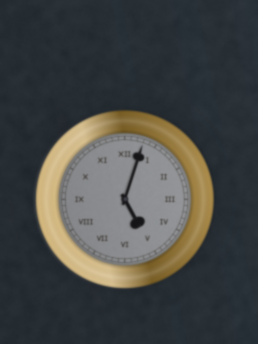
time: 5:03
